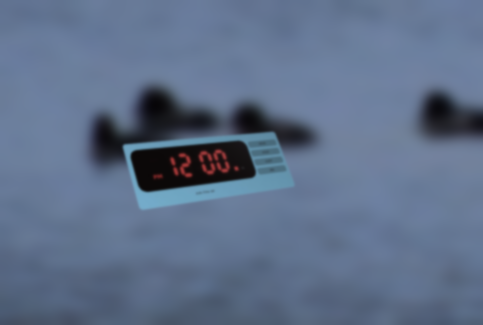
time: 12:00
